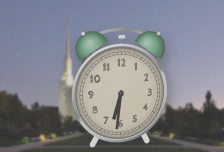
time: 6:31
